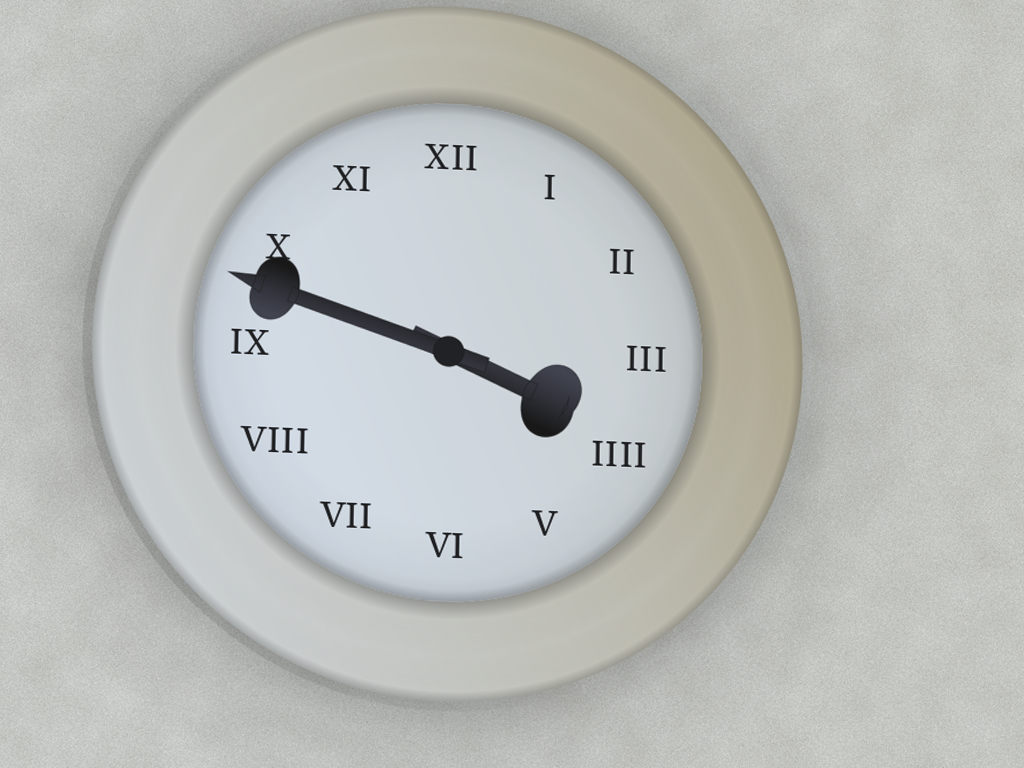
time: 3:48
